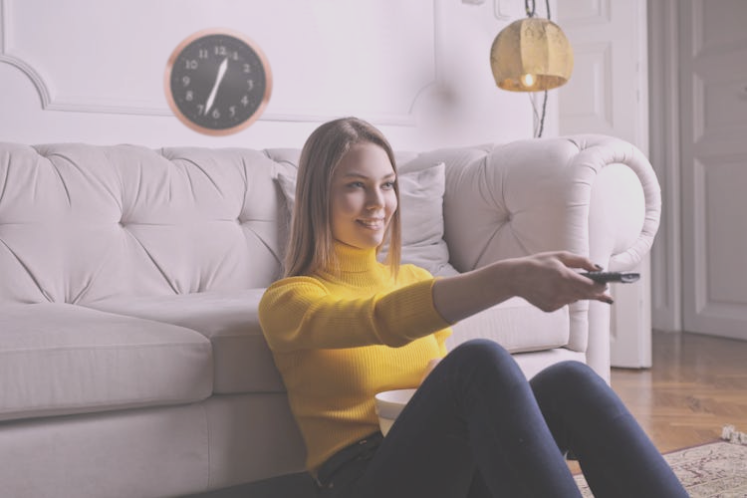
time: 12:33
